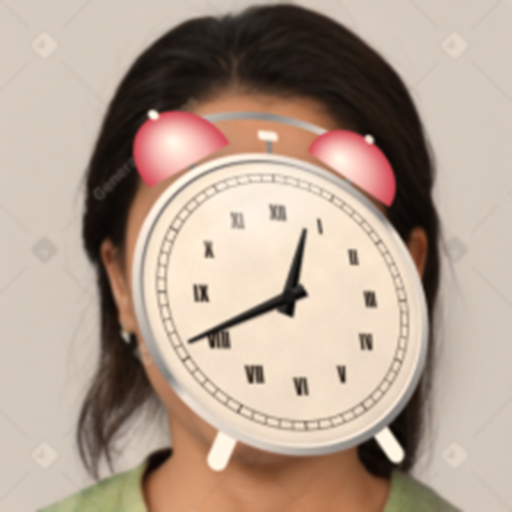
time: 12:41
